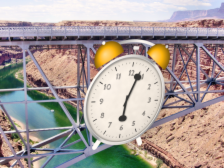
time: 6:03
